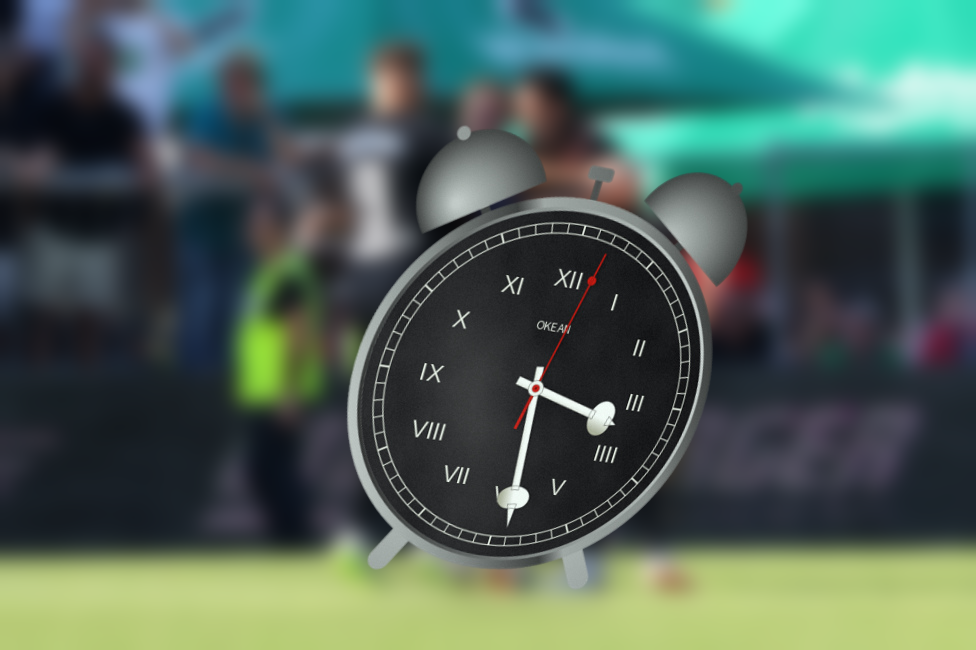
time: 3:29:02
